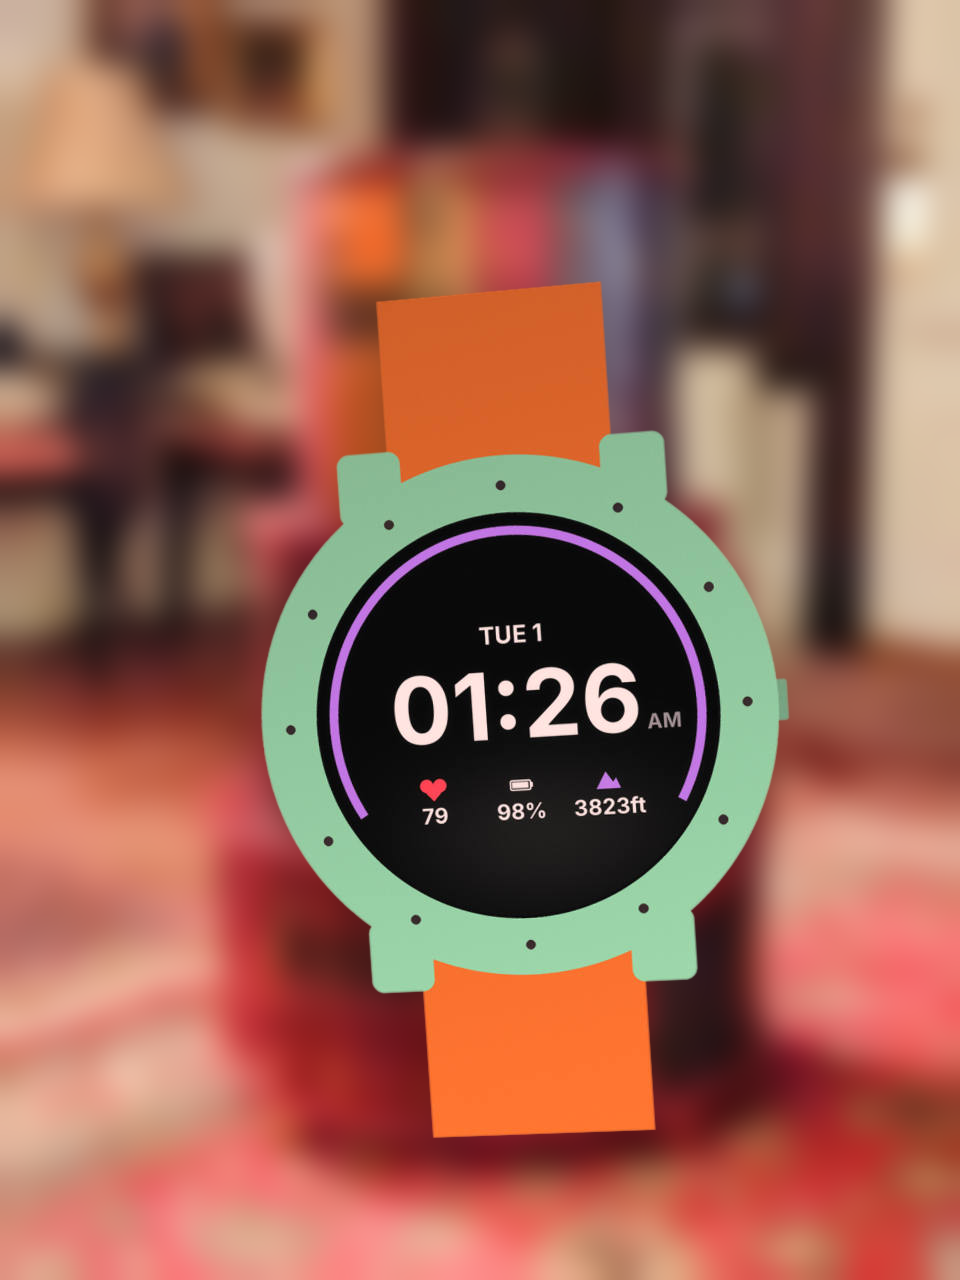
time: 1:26
